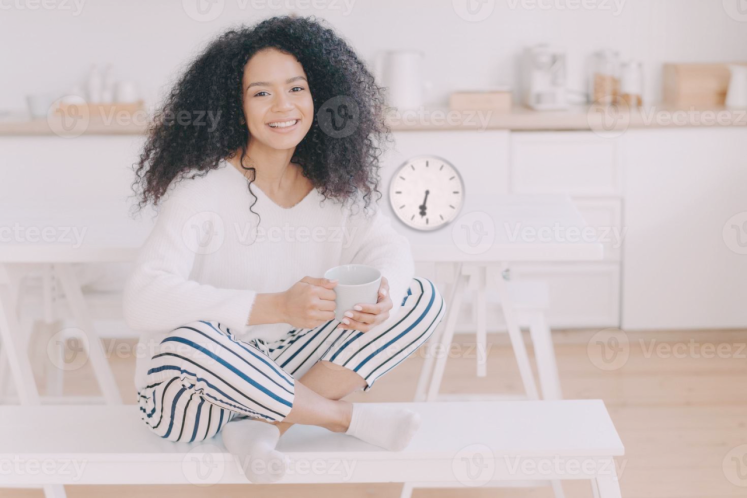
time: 6:32
